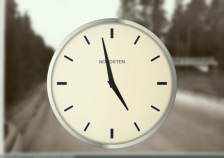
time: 4:58
